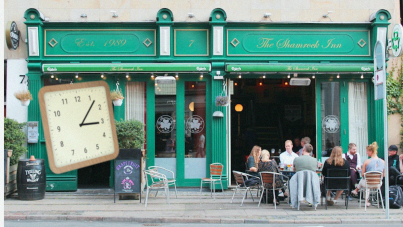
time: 3:07
